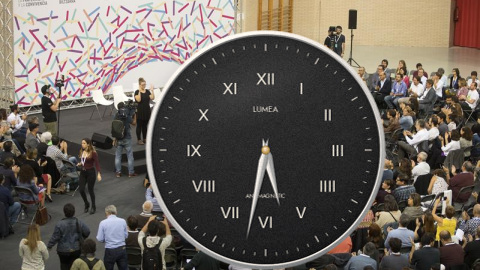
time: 5:32
